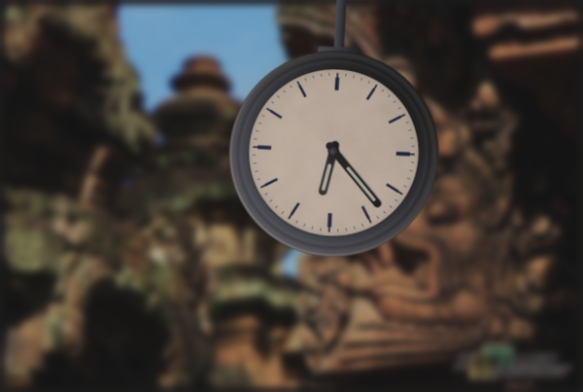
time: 6:23
